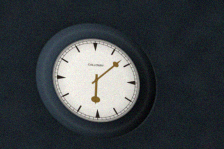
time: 6:08
